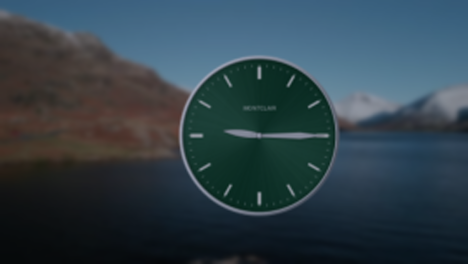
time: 9:15
